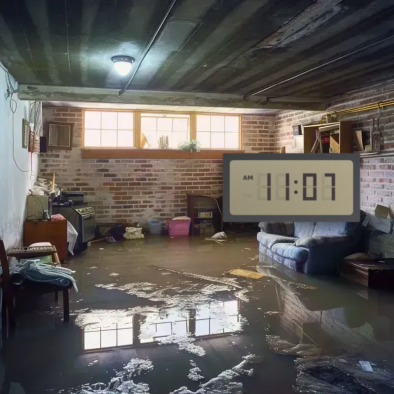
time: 11:07
